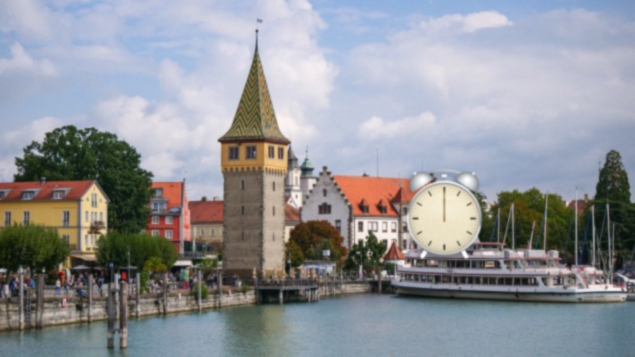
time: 12:00
